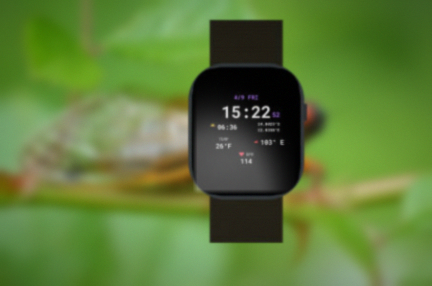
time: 15:22
